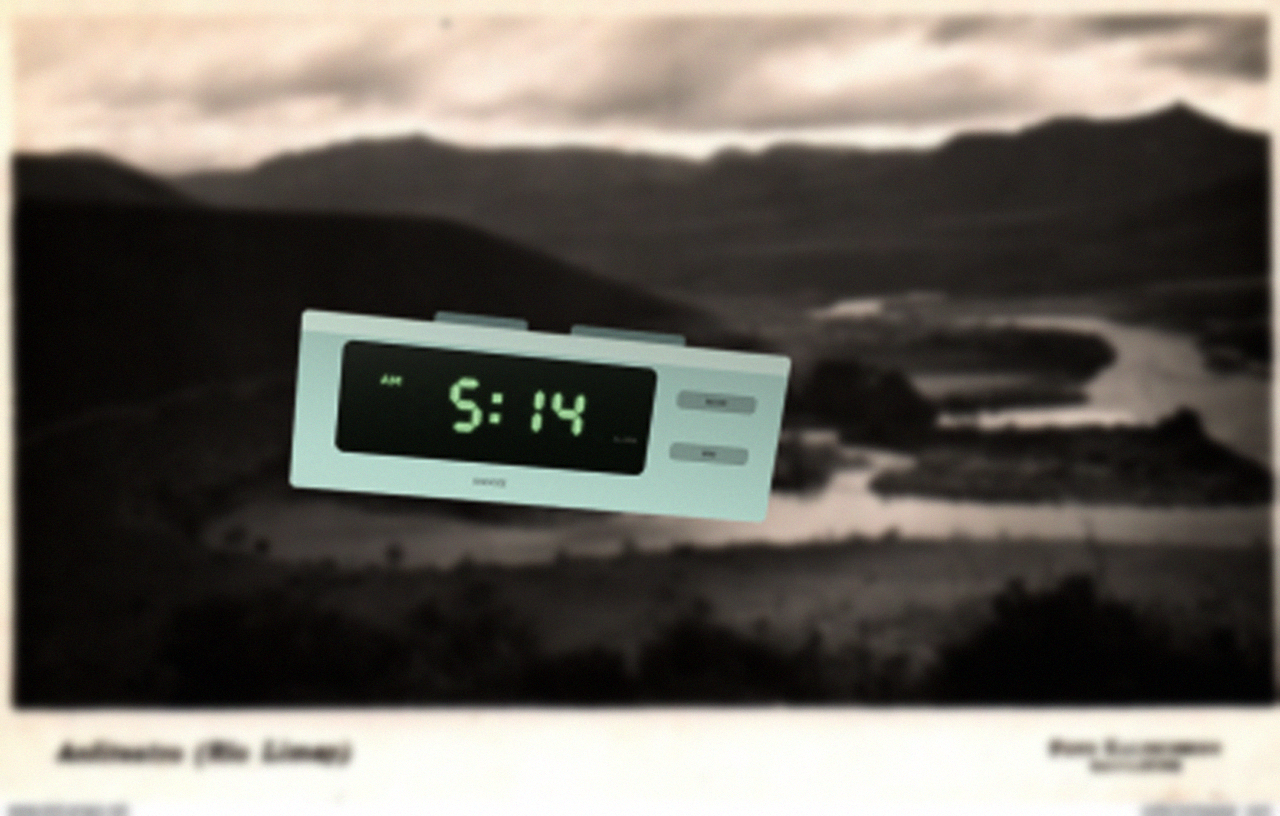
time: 5:14
